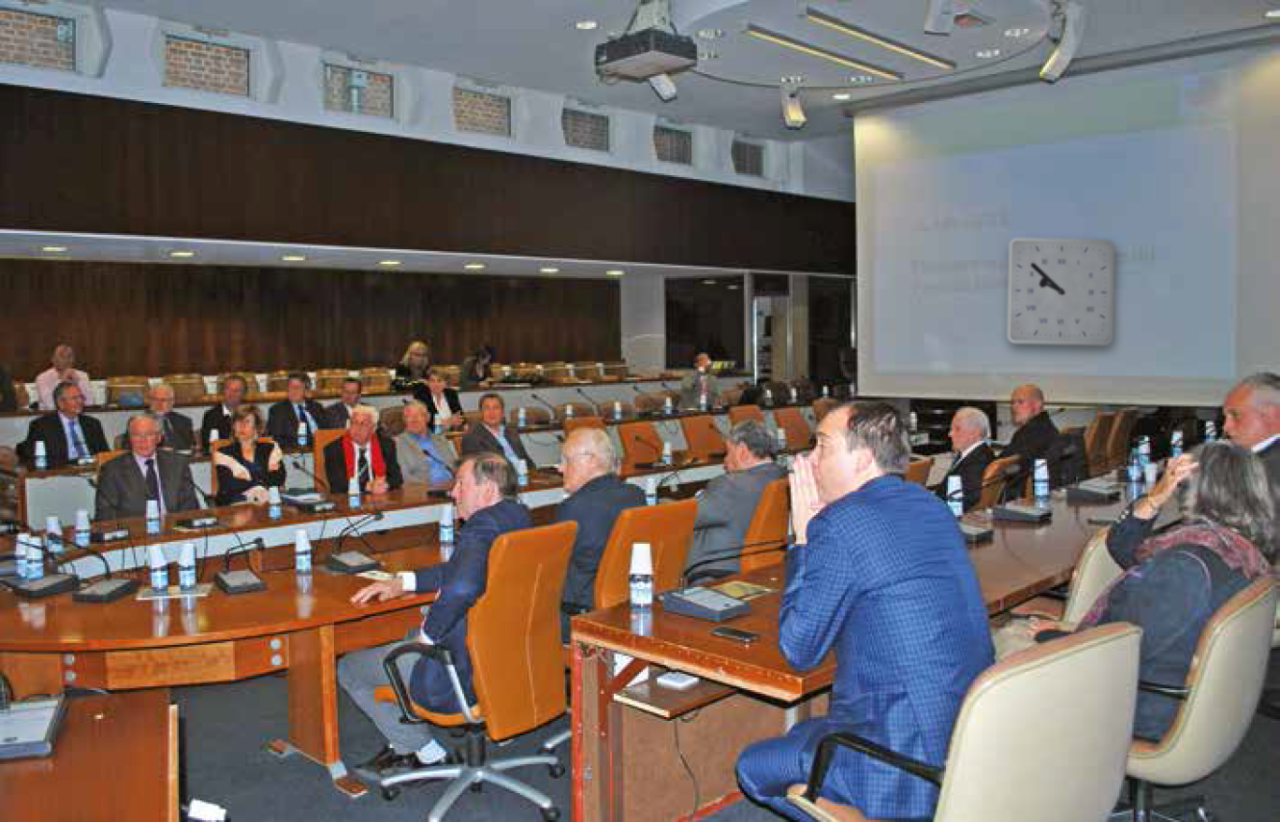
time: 9:52
